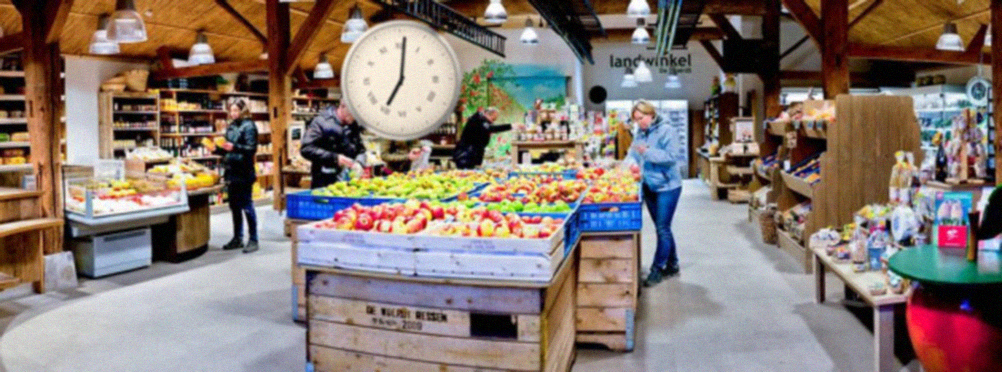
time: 7:01
